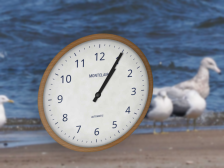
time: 1:05
